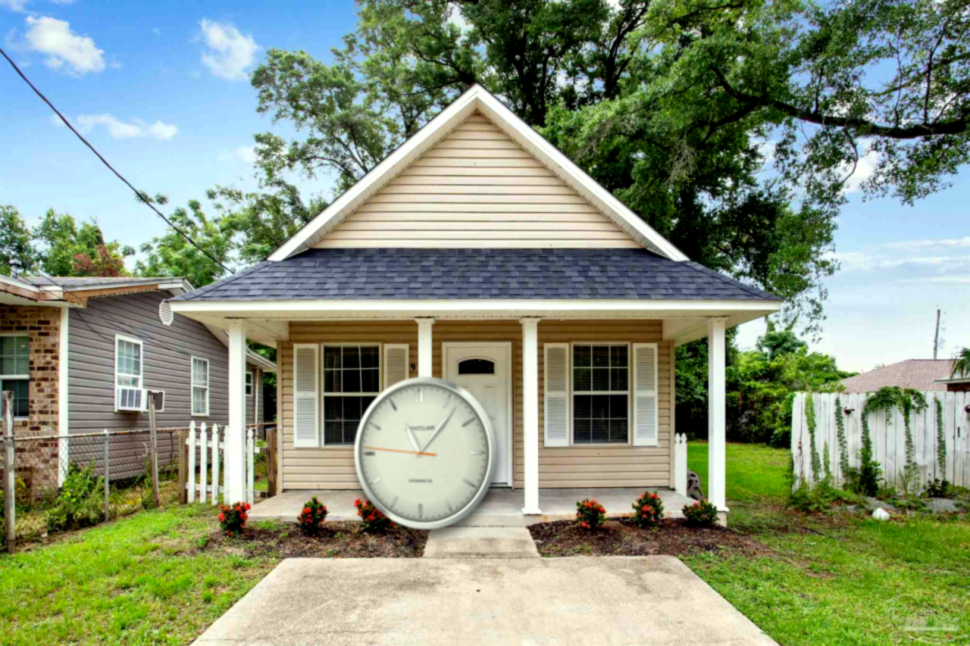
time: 11:06:46
